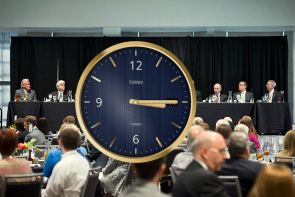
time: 3:15
